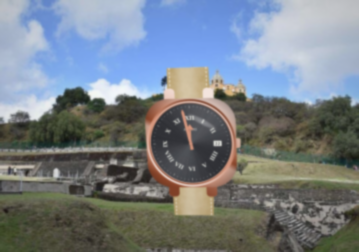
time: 11:58
